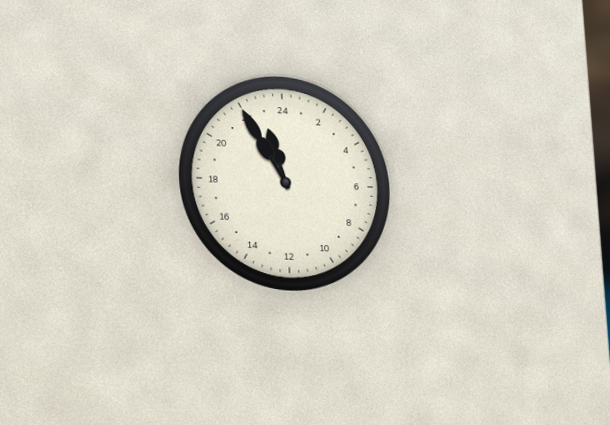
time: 22:55
